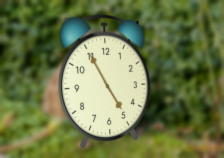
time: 4:55
